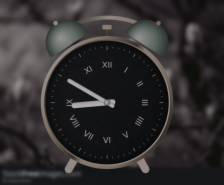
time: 8:50
